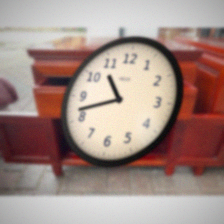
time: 10:42
